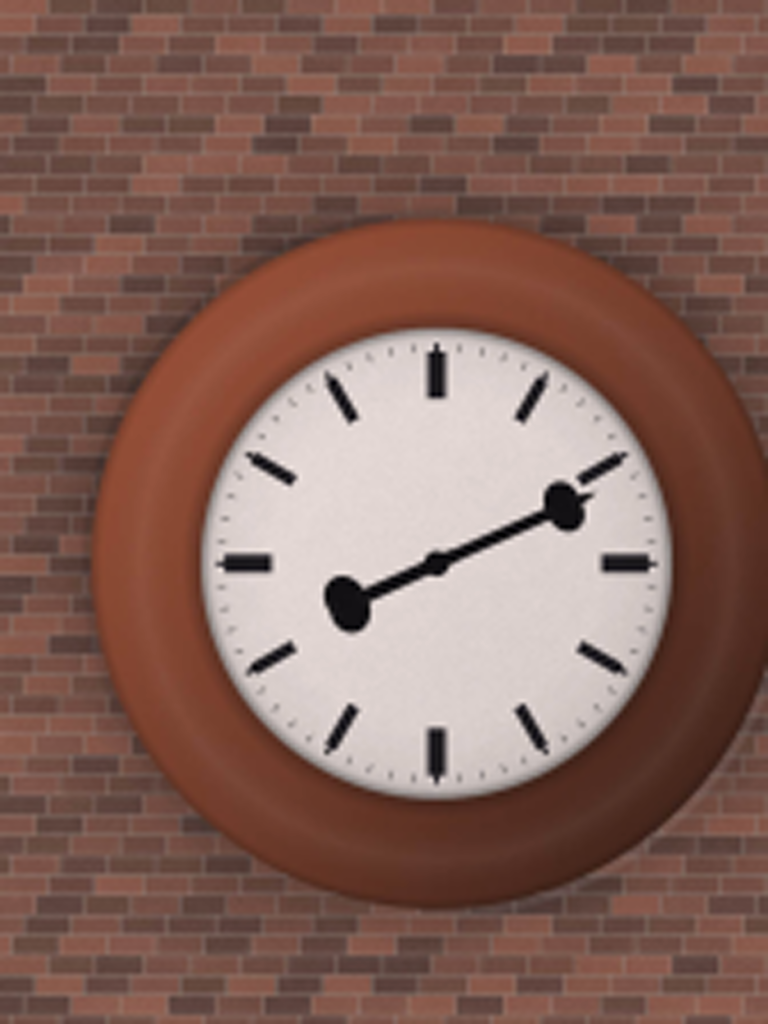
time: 8:11
